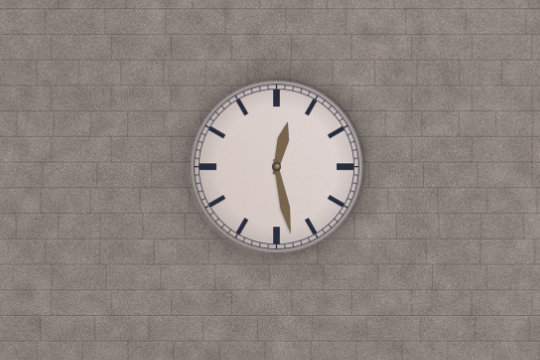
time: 12:28
